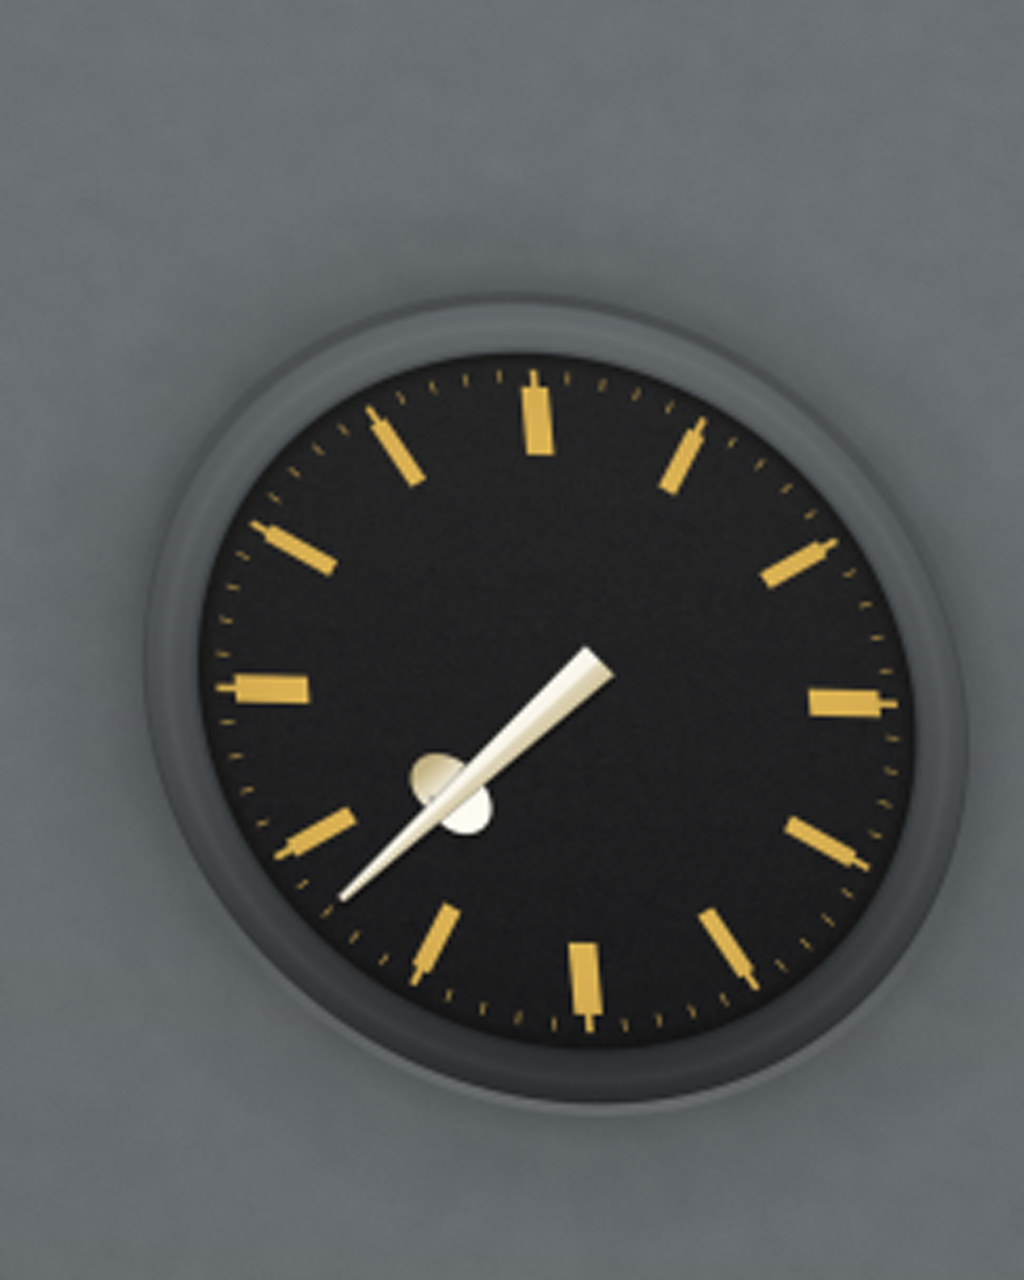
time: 7:38
